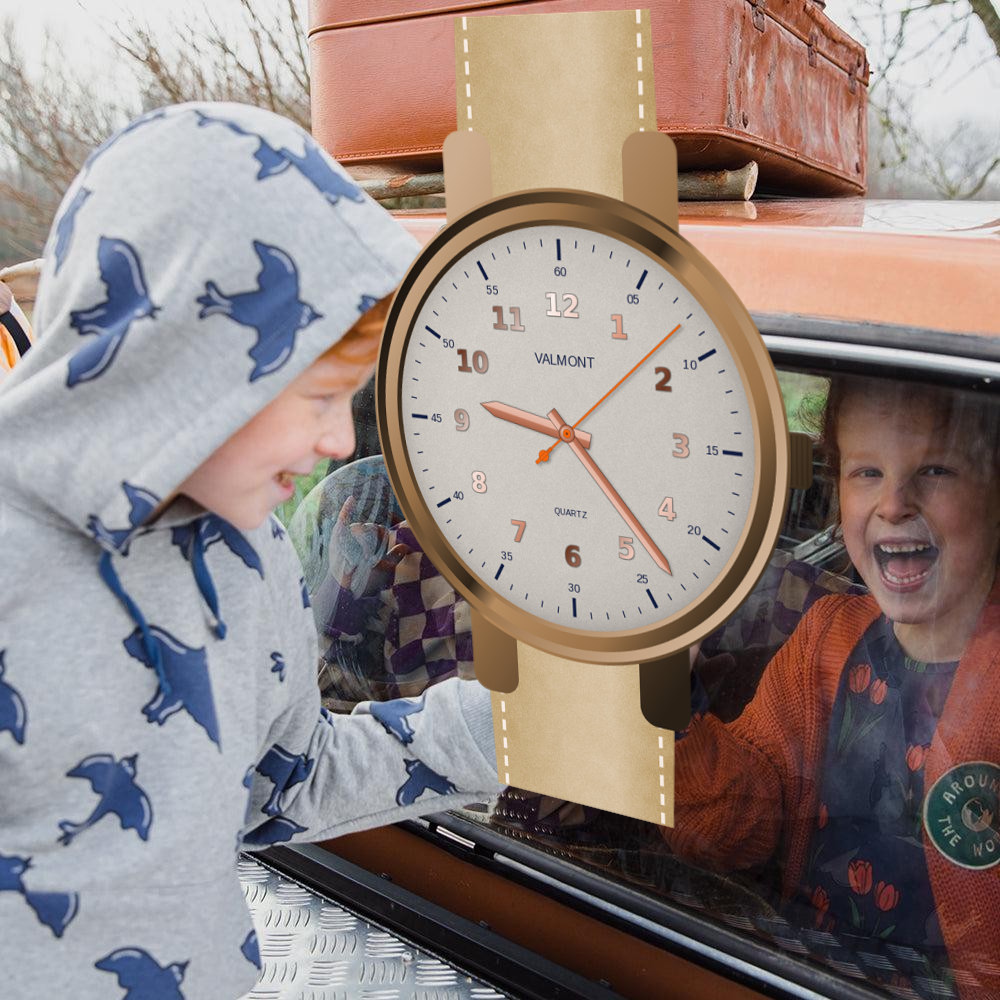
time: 9:23:08
